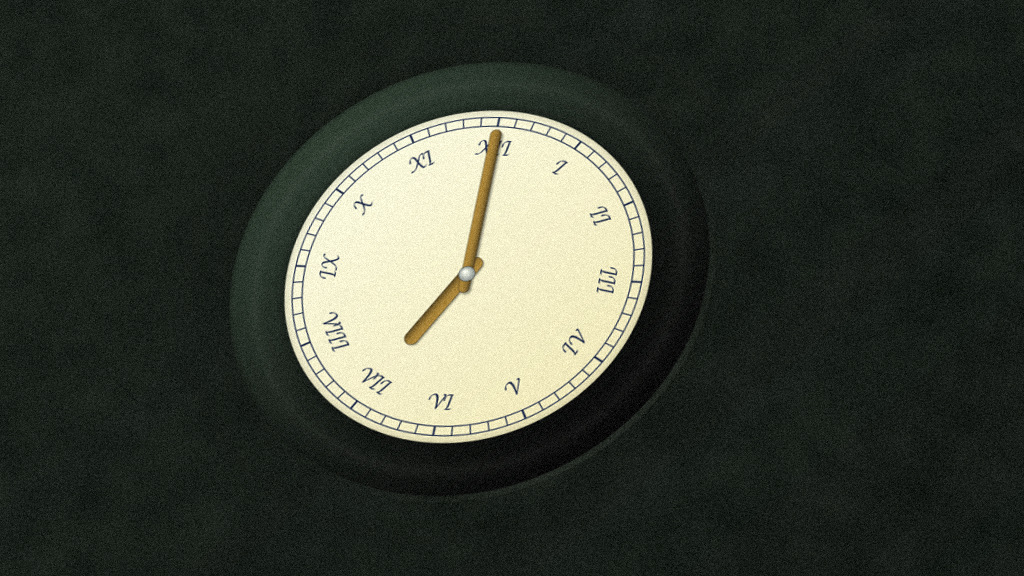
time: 7:00
